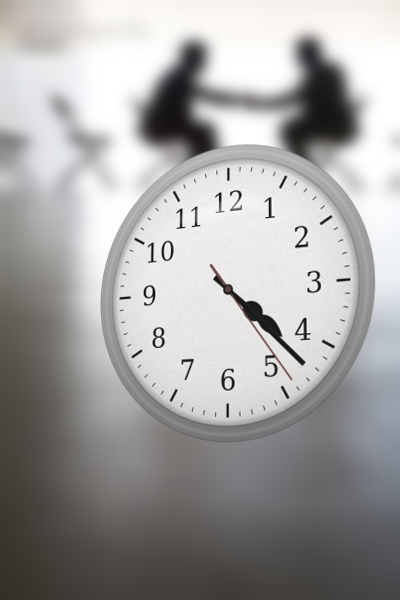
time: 4:22:24
